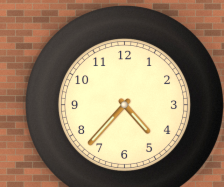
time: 4:37
